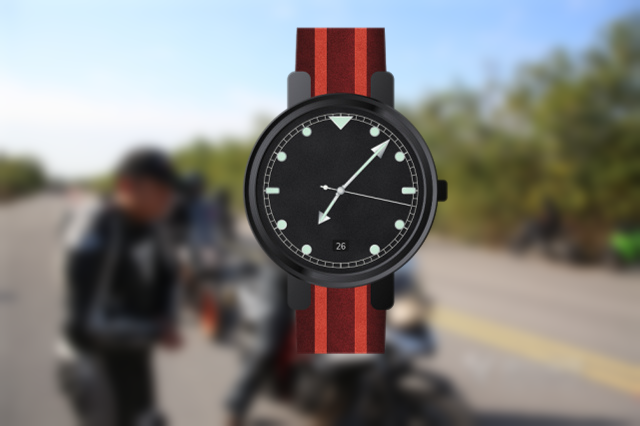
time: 7:07:17
